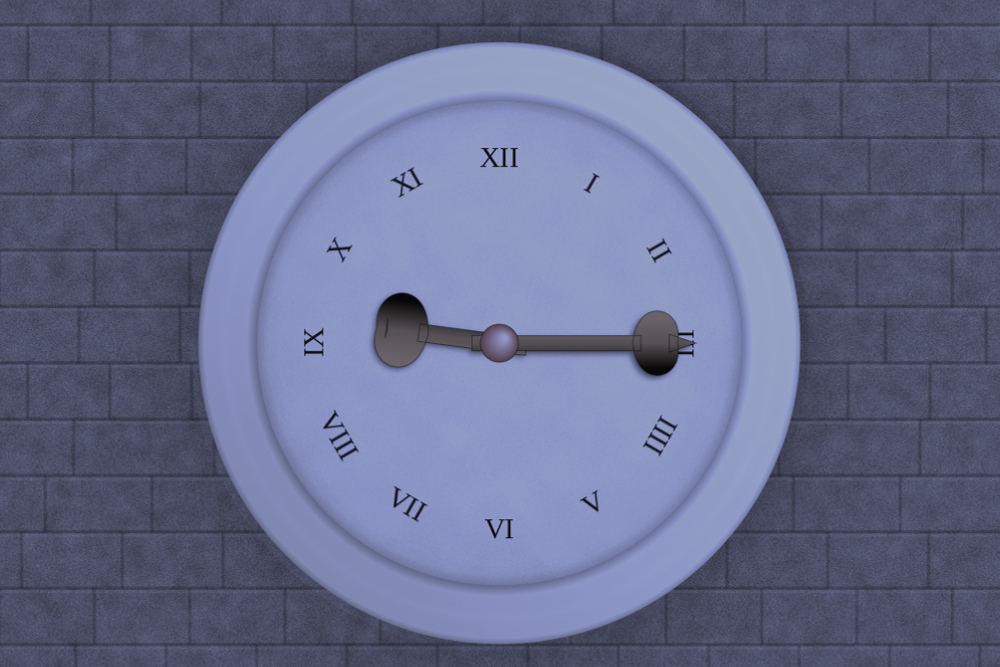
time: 9:15
